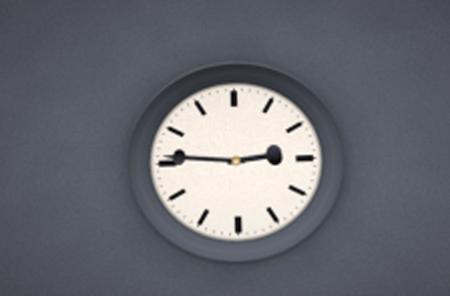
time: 2:46
